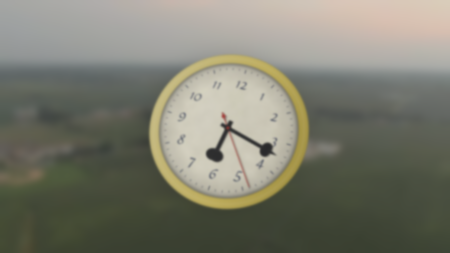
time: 6:17:24
